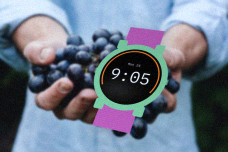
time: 9:05
